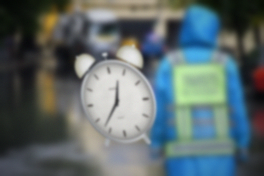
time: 12:37
